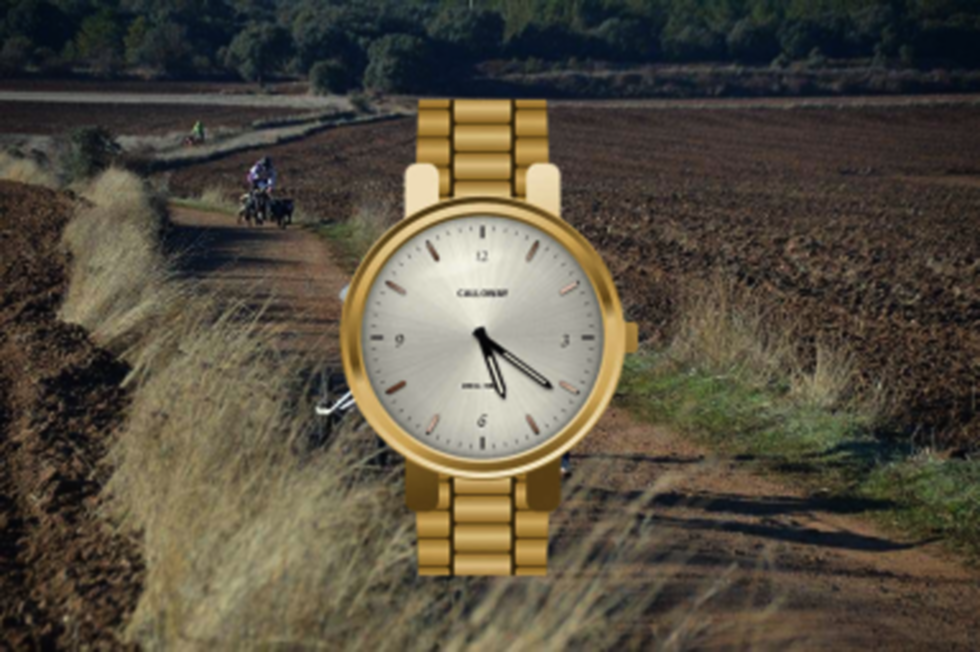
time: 5:21
